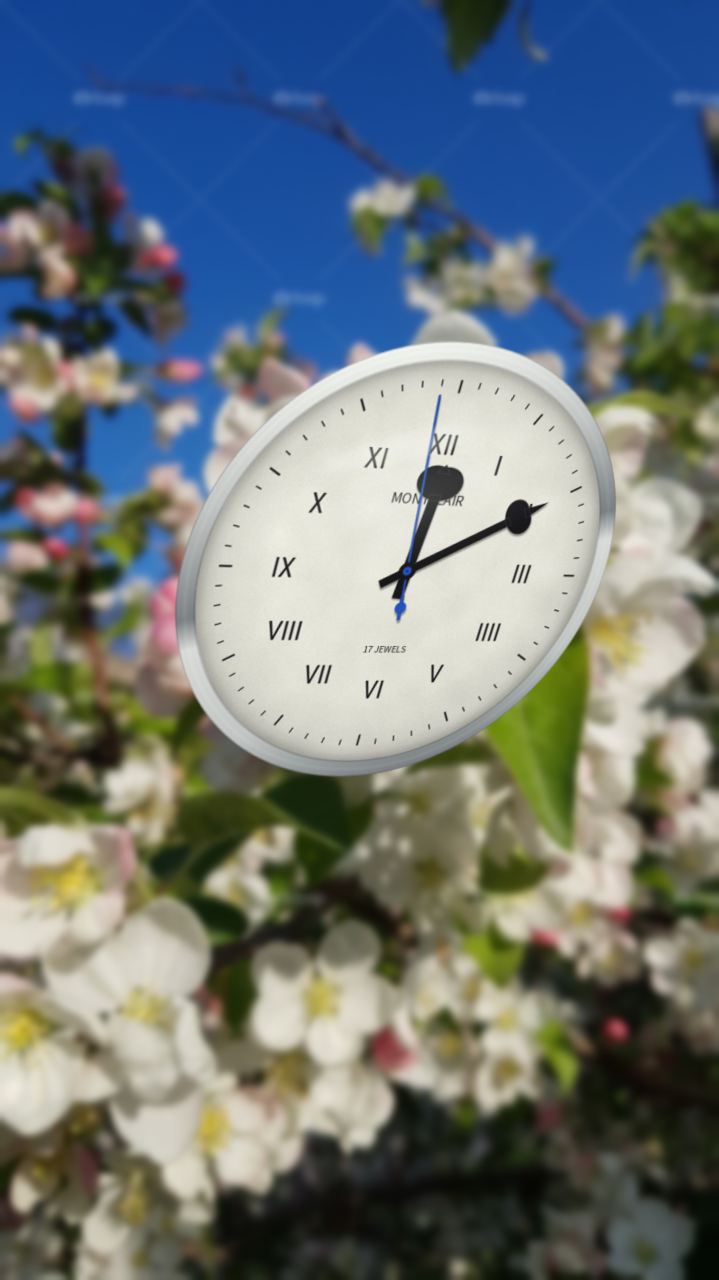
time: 12:09:59
